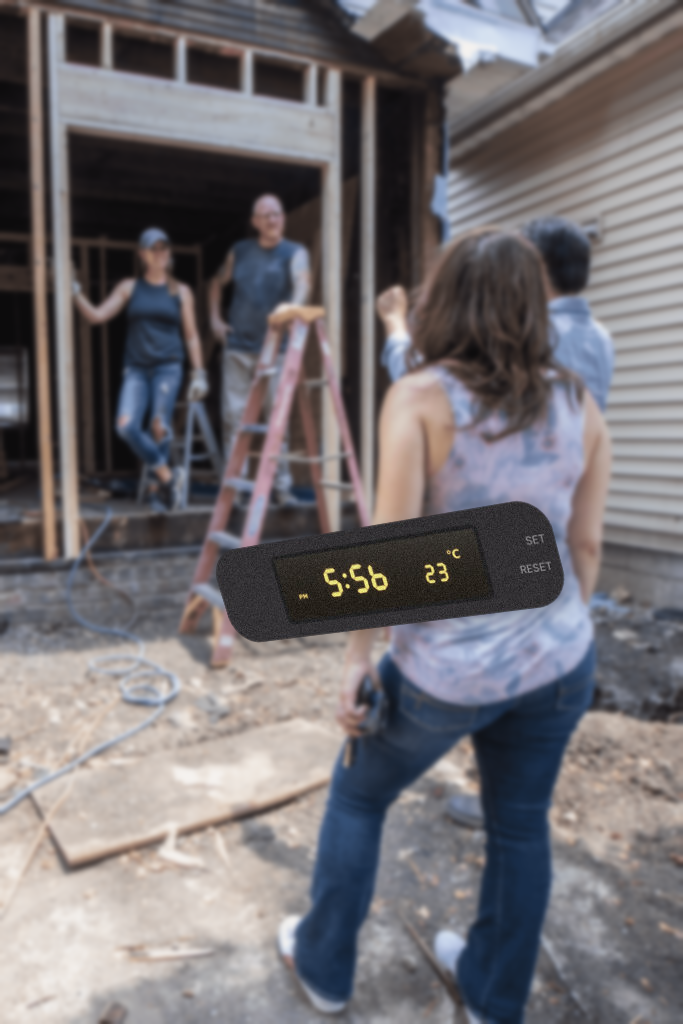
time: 5:56
